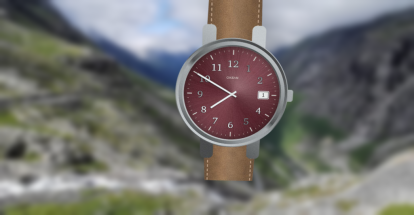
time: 7:50
